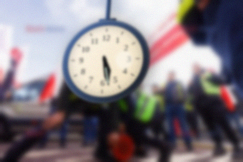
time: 5:28
